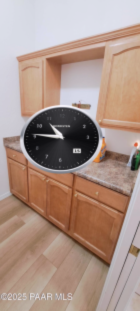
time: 10:46
